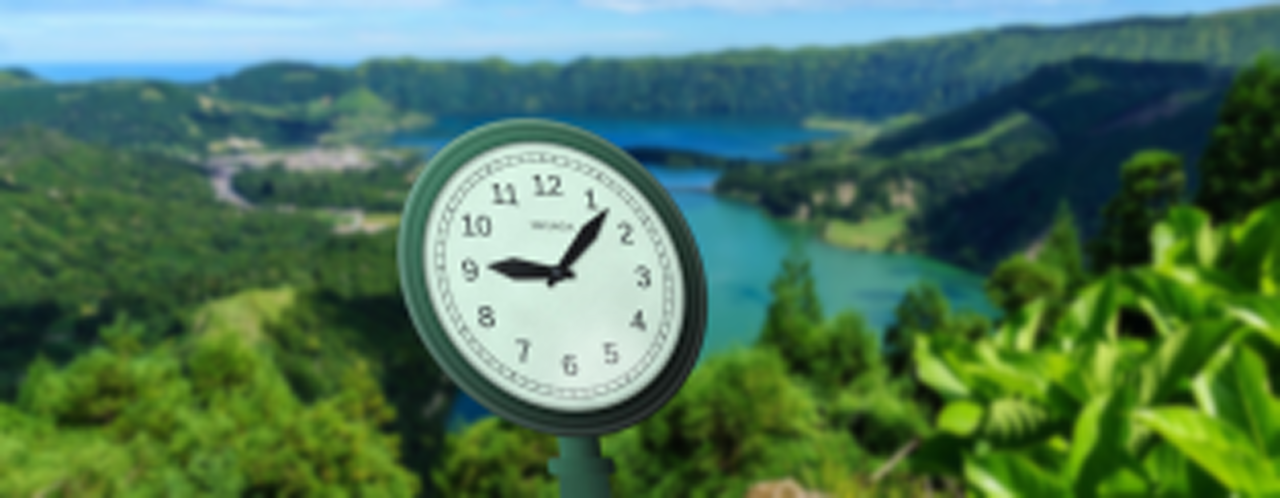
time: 9:07
